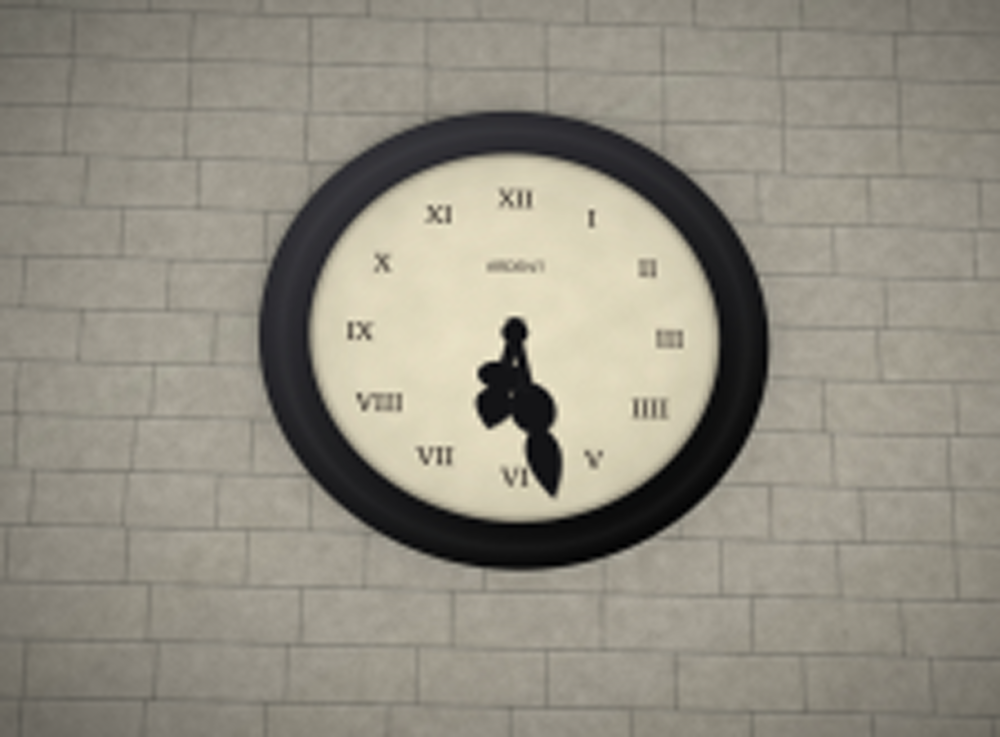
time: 6:28
